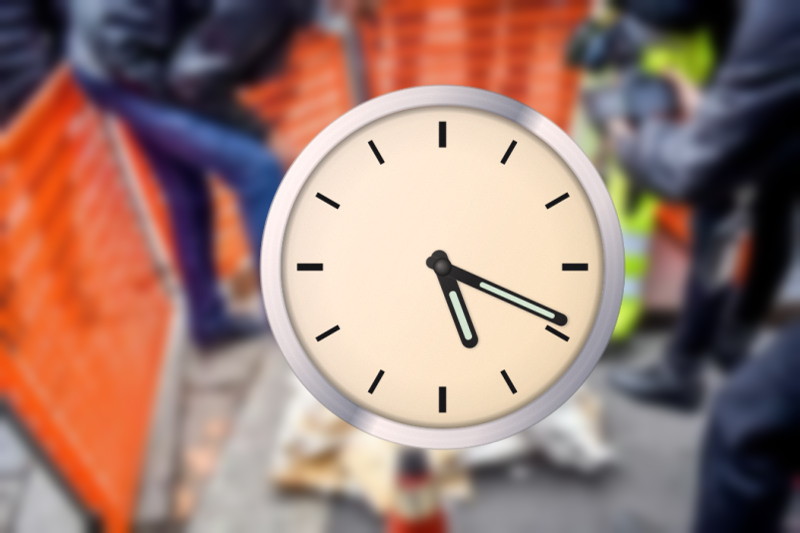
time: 5:19
